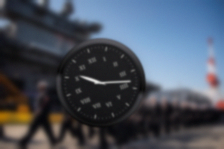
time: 10:18
